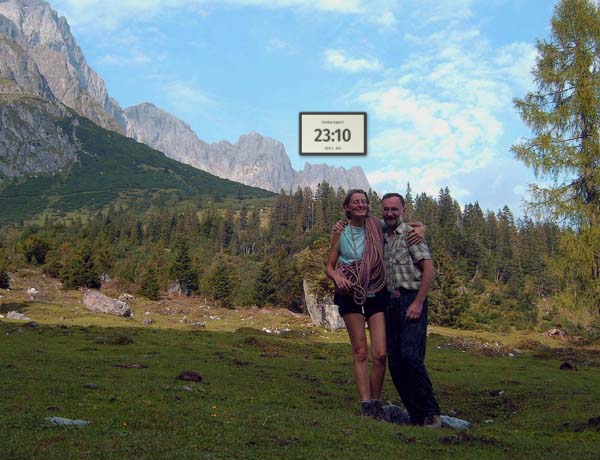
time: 23:10
